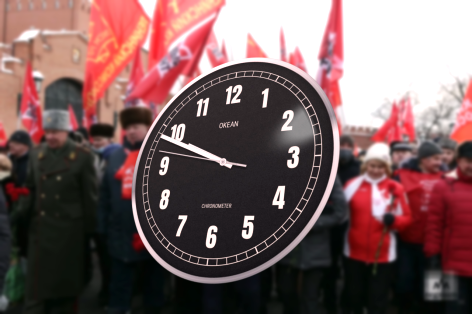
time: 9:48:47
